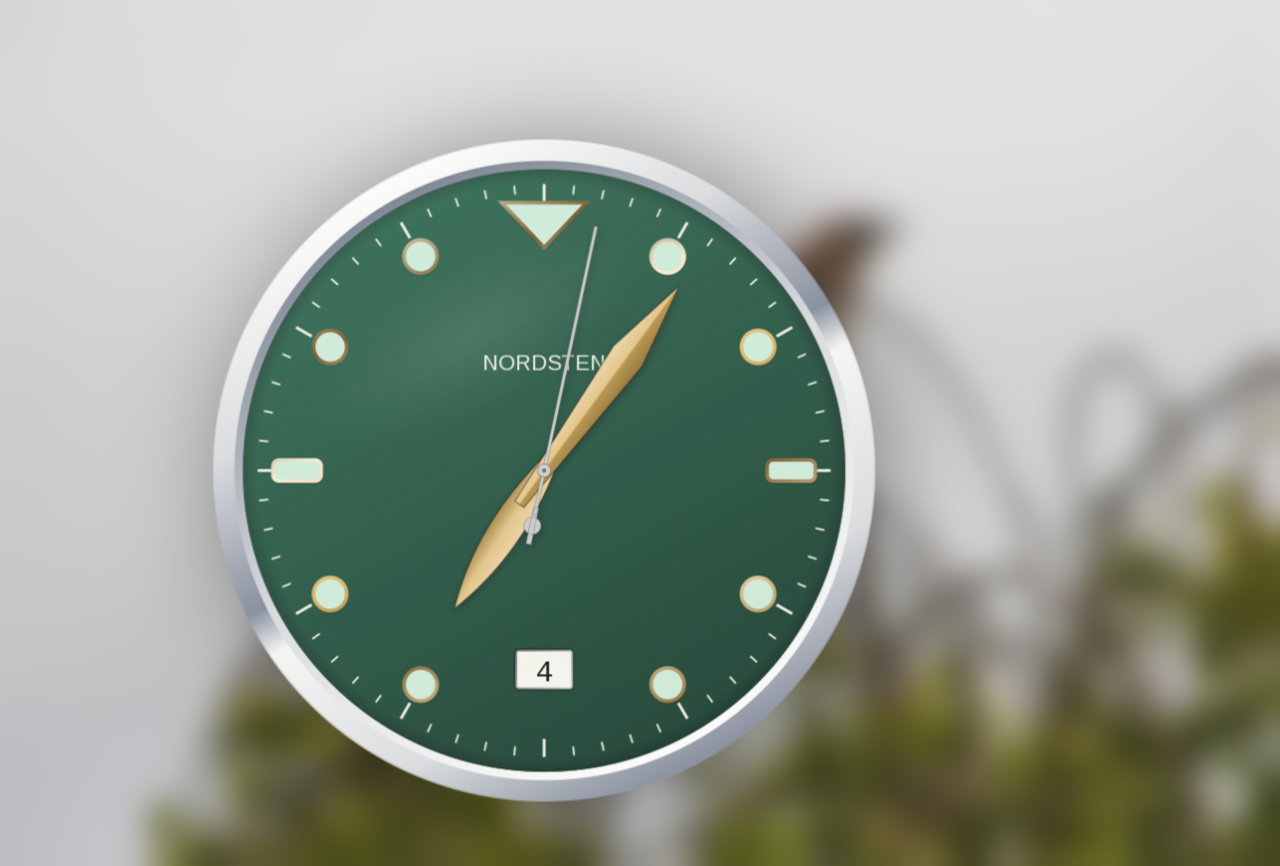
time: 7:06:02
